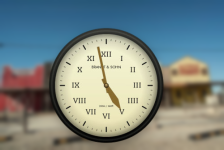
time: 4:58
